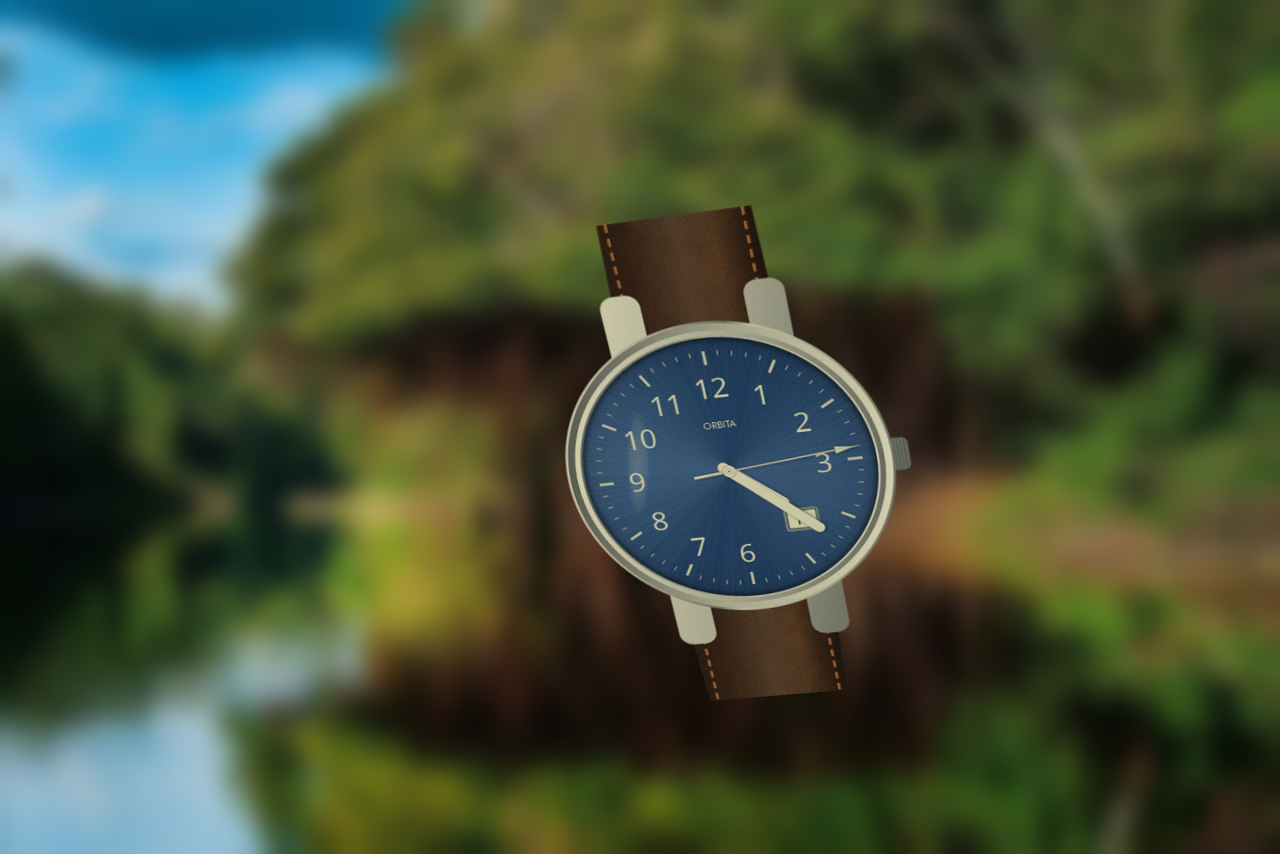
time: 4:22:14
